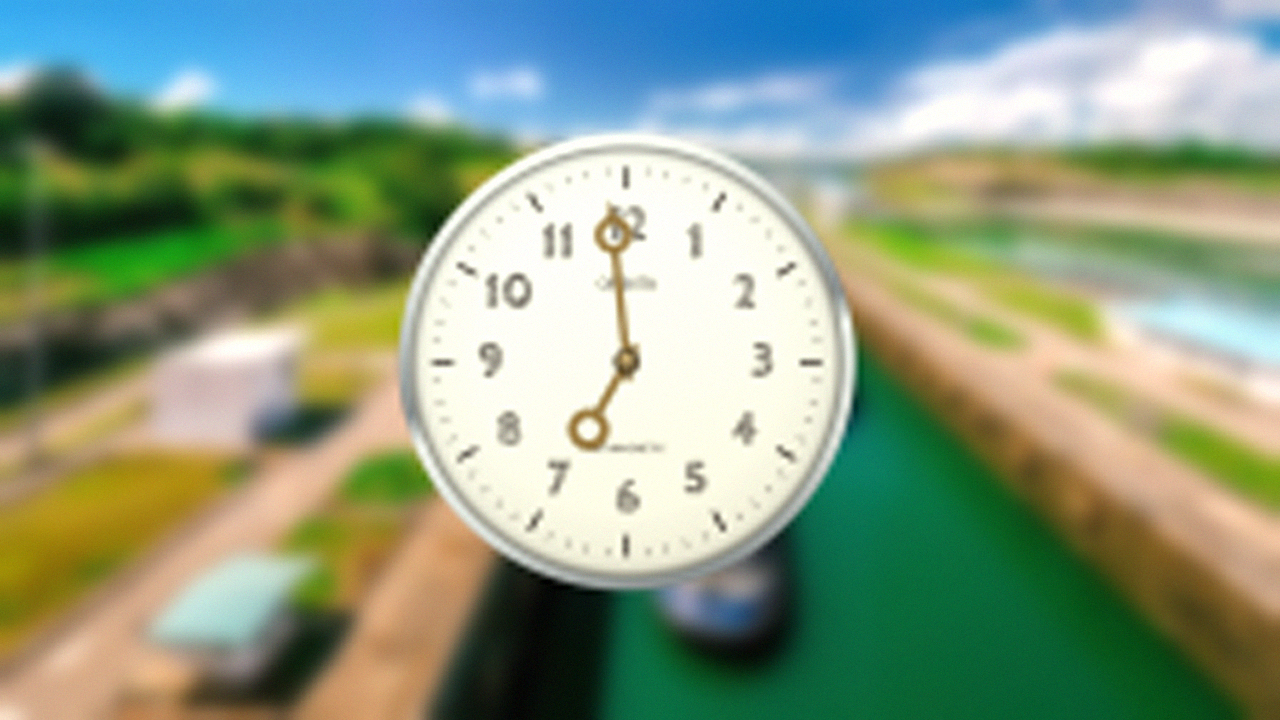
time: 6:59
